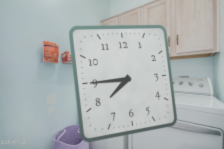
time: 7:45
